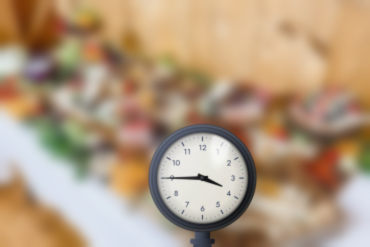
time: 3:45
